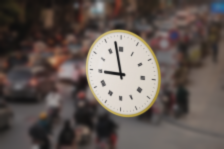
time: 8:58
